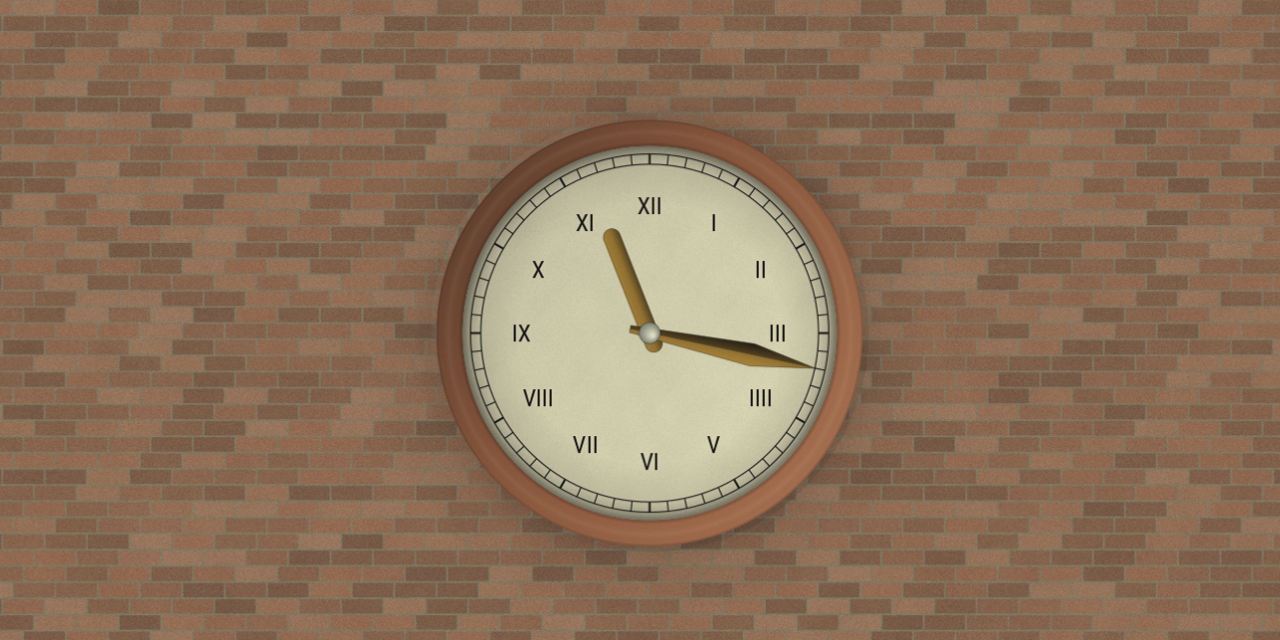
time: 11:17
